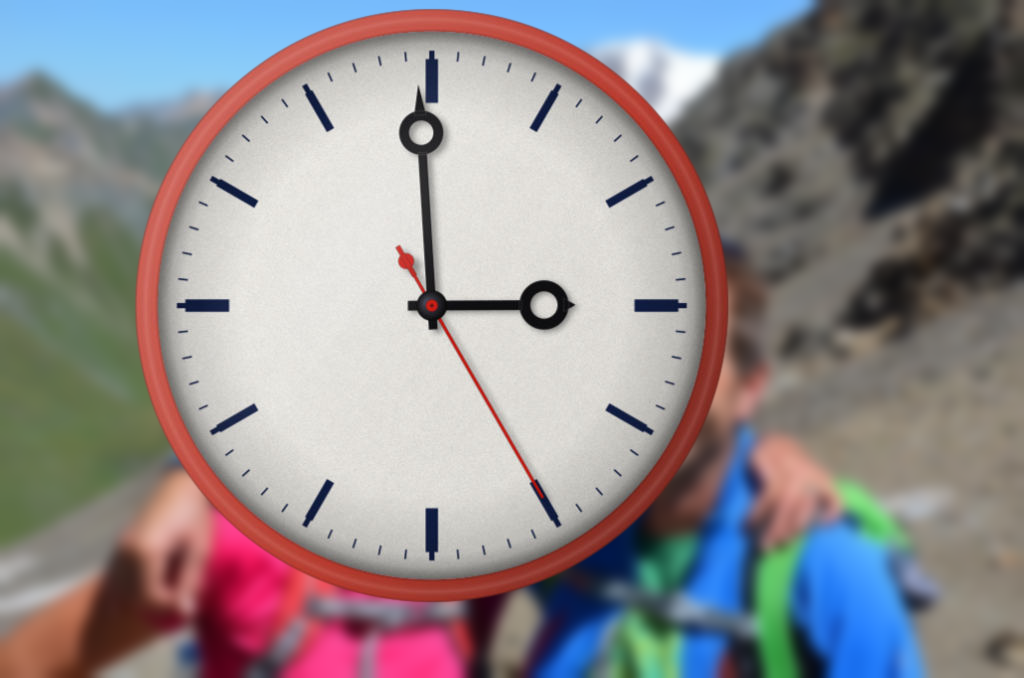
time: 2:59:25
